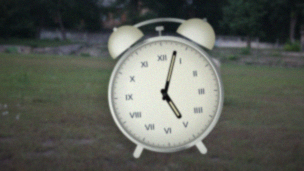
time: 5:03
